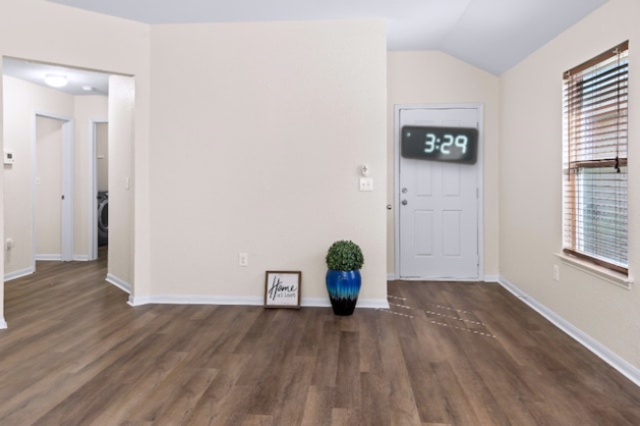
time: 3:29
